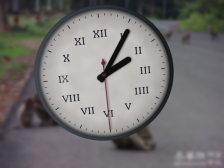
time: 2:05:30
